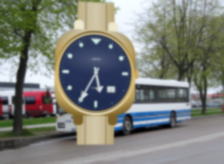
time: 5:35
